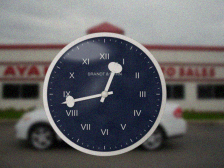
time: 12:43
